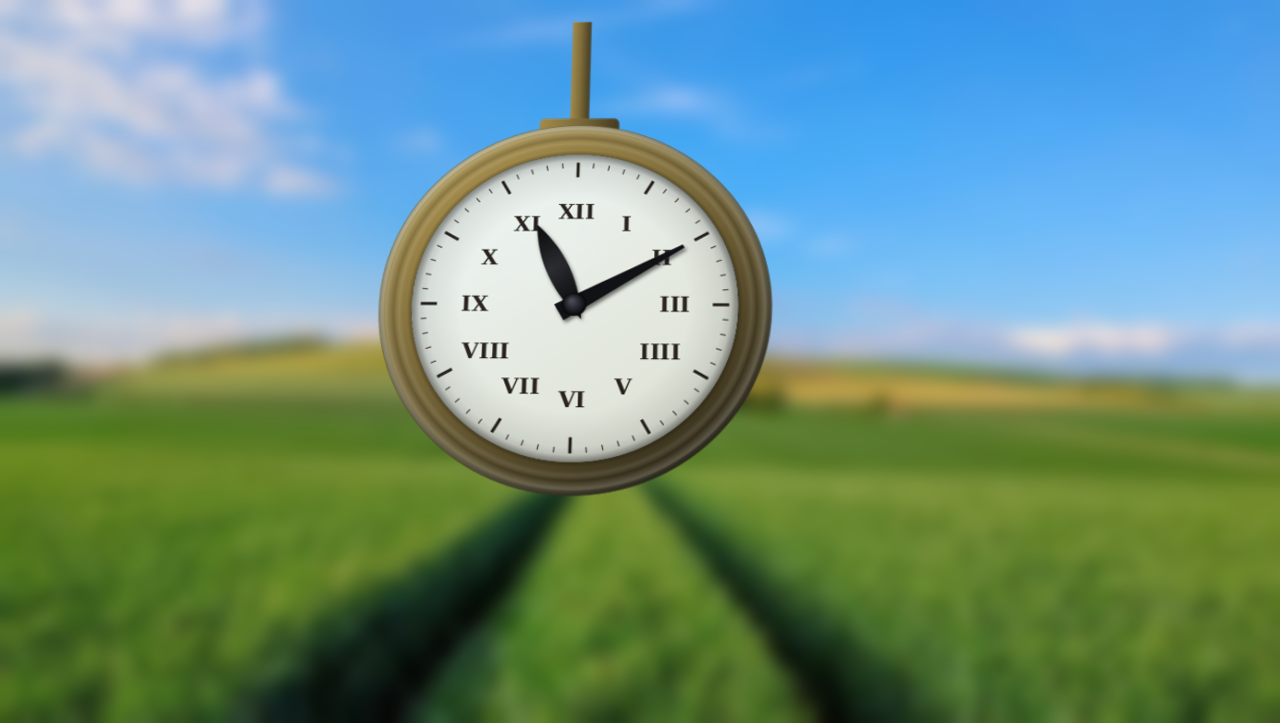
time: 11:10
